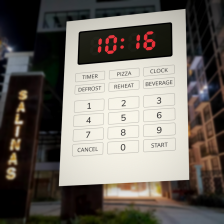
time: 10:16
